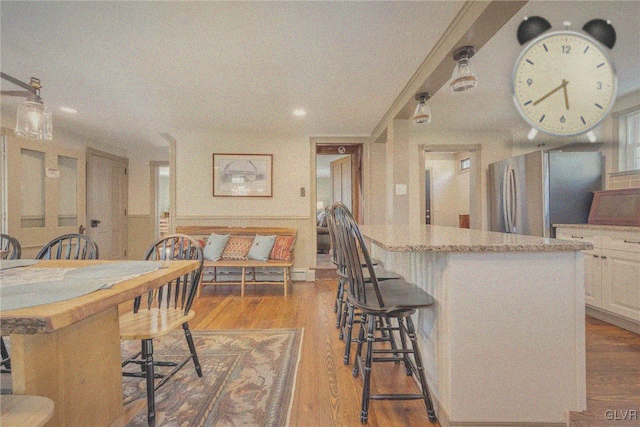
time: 5:39
